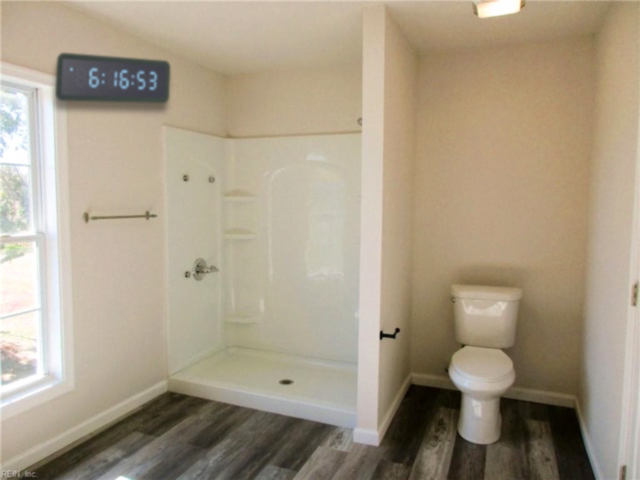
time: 6:16:53
